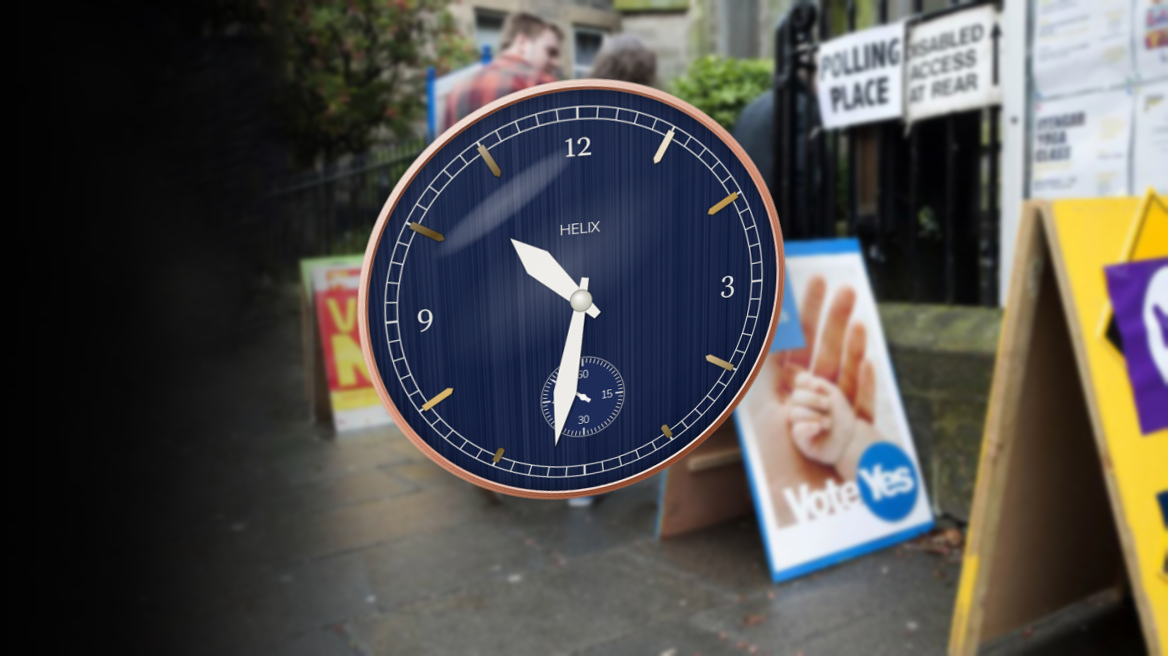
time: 10:31:51
